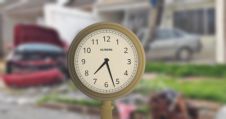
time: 7:27
